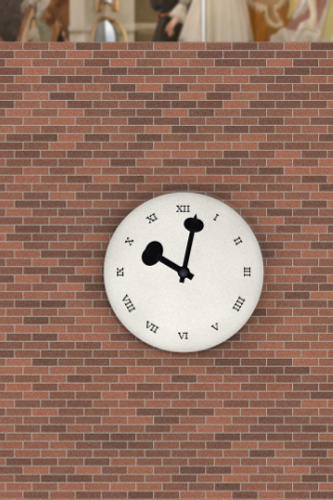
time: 10:02
